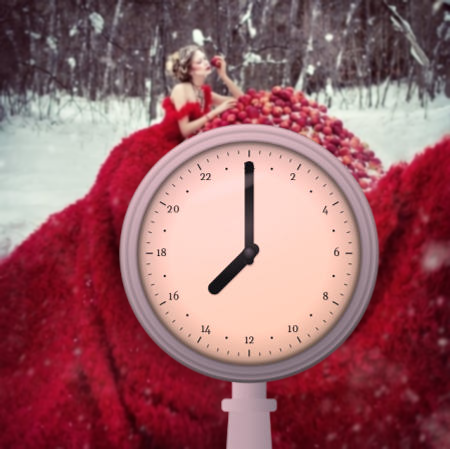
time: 15:00
